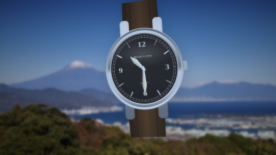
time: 10:30
